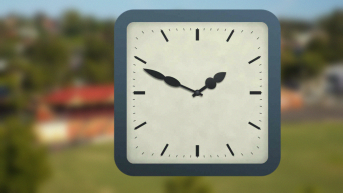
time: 1:49
